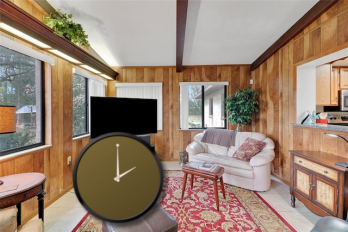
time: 2:00
